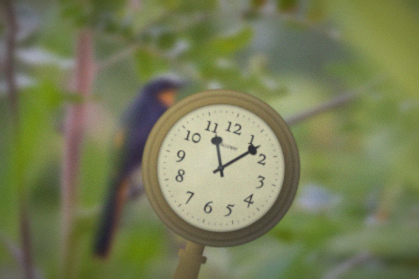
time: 11:07
